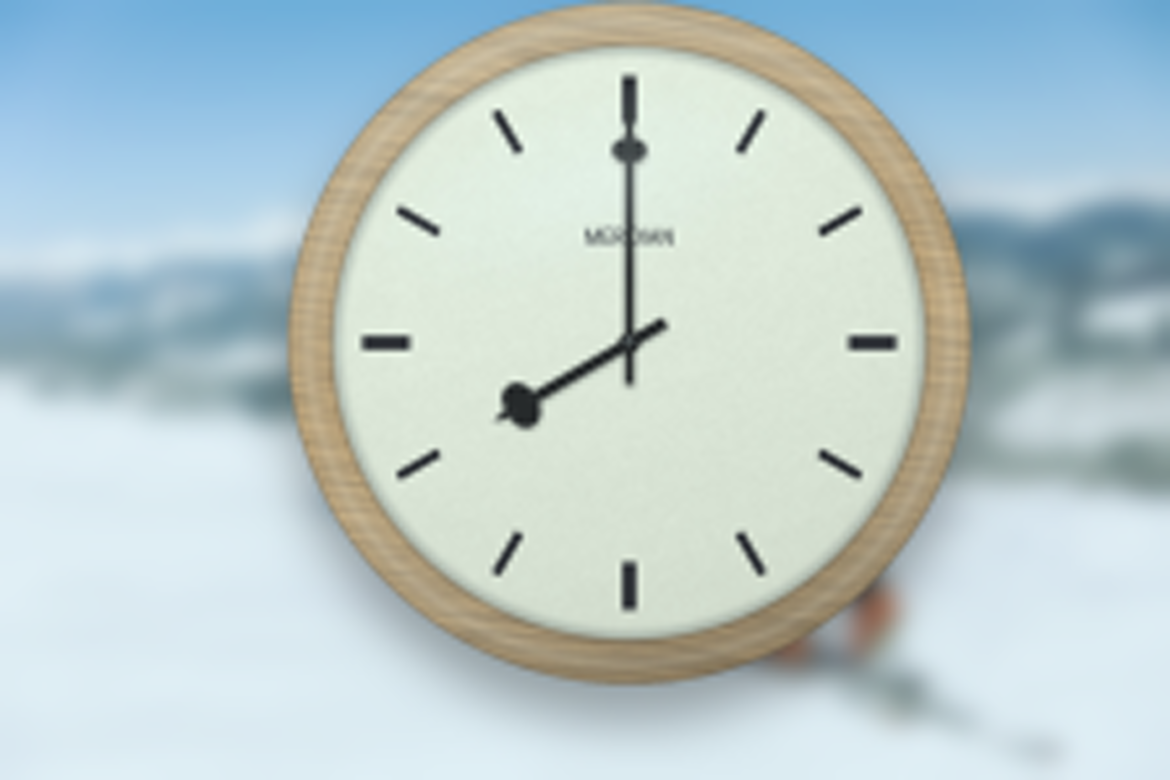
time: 8:00
